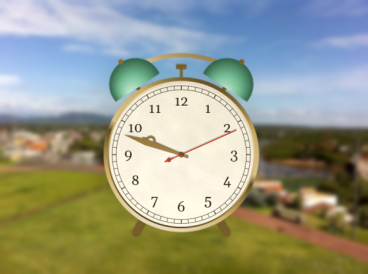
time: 9:48:11
